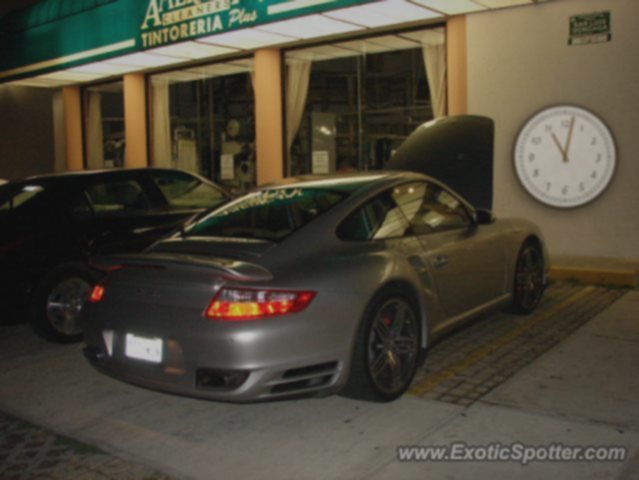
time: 11:02
